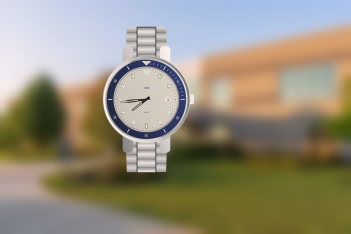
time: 7:44
